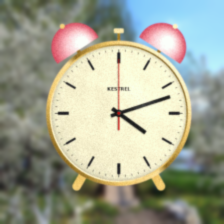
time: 4:12:00
